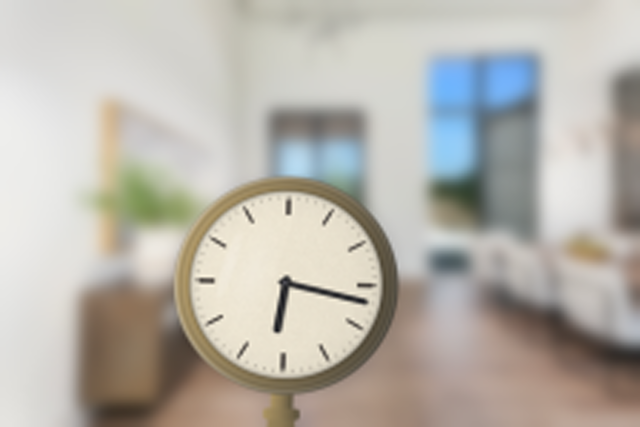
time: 6:17
